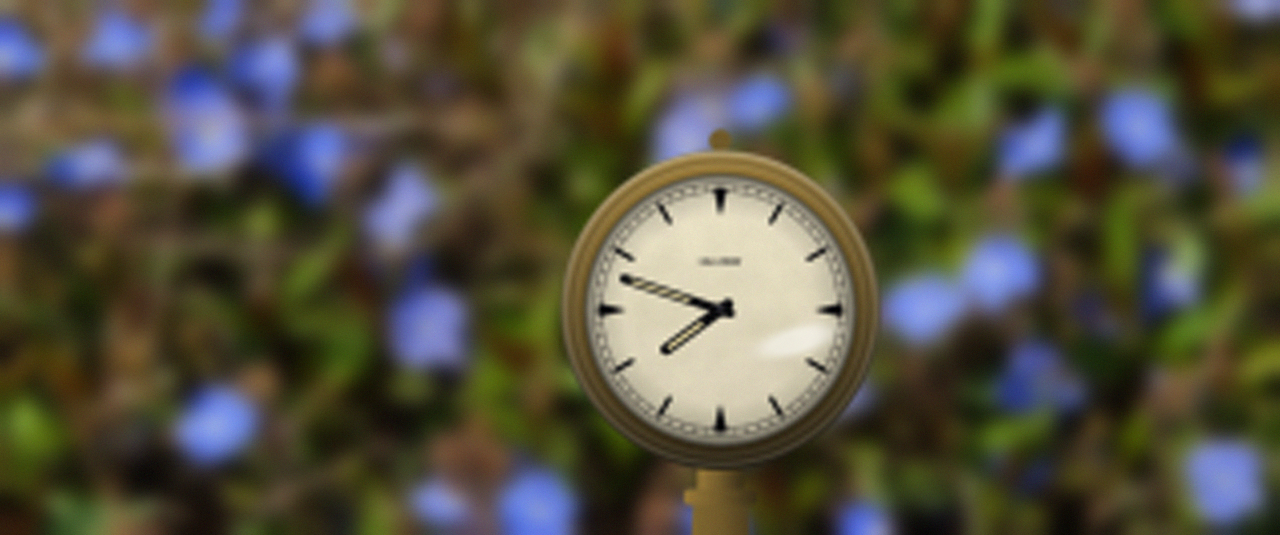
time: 7:48
